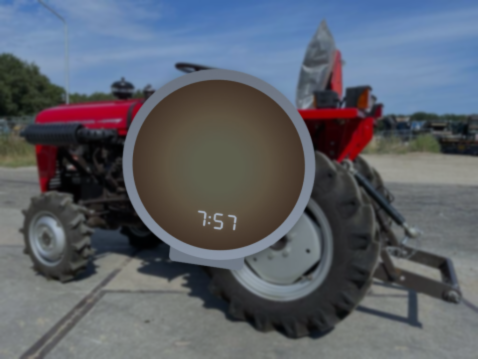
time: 7:57
